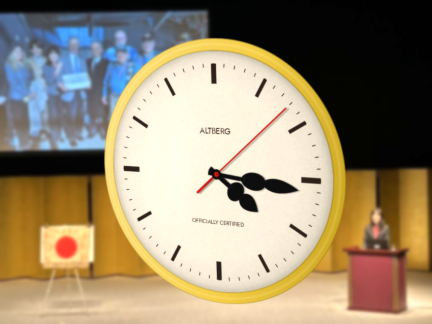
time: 4:16:08
